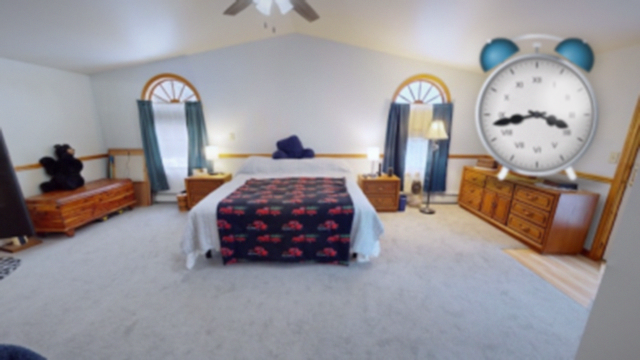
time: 3:43
